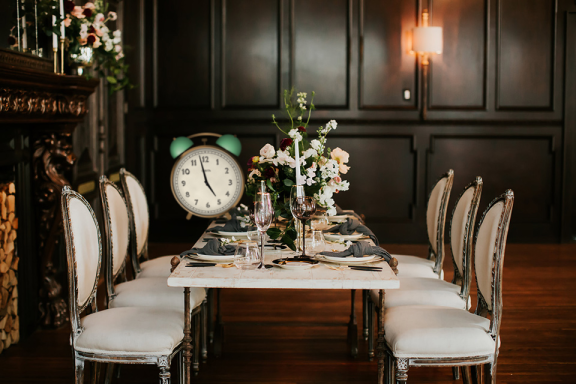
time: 4:58
